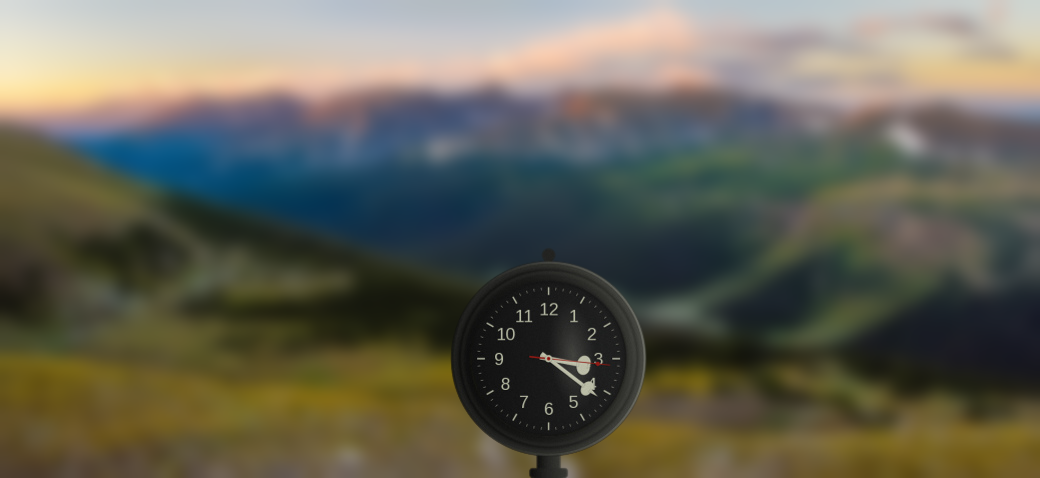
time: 3:21:16
